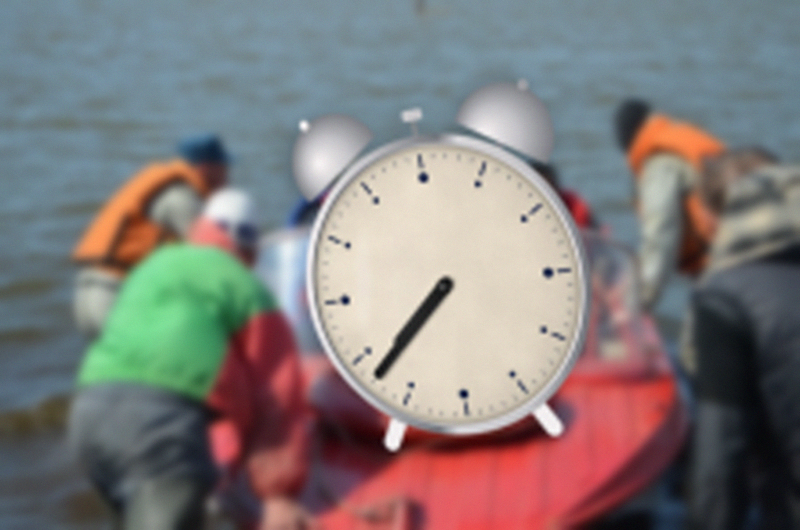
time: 7:38
